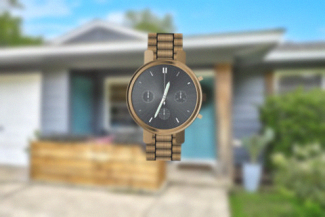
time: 12:34
